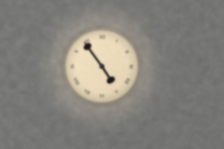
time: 4:54
